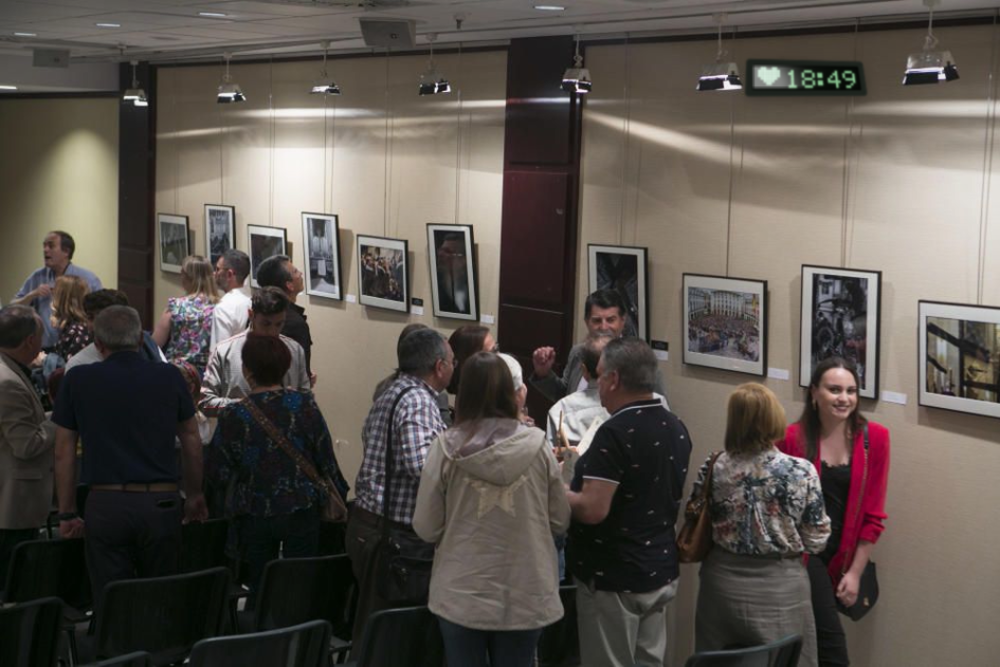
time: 18:49
